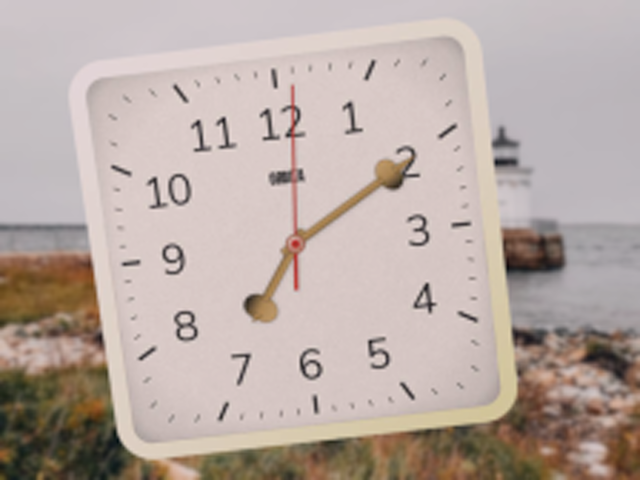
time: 7:10:01
